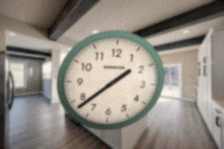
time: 1:38
